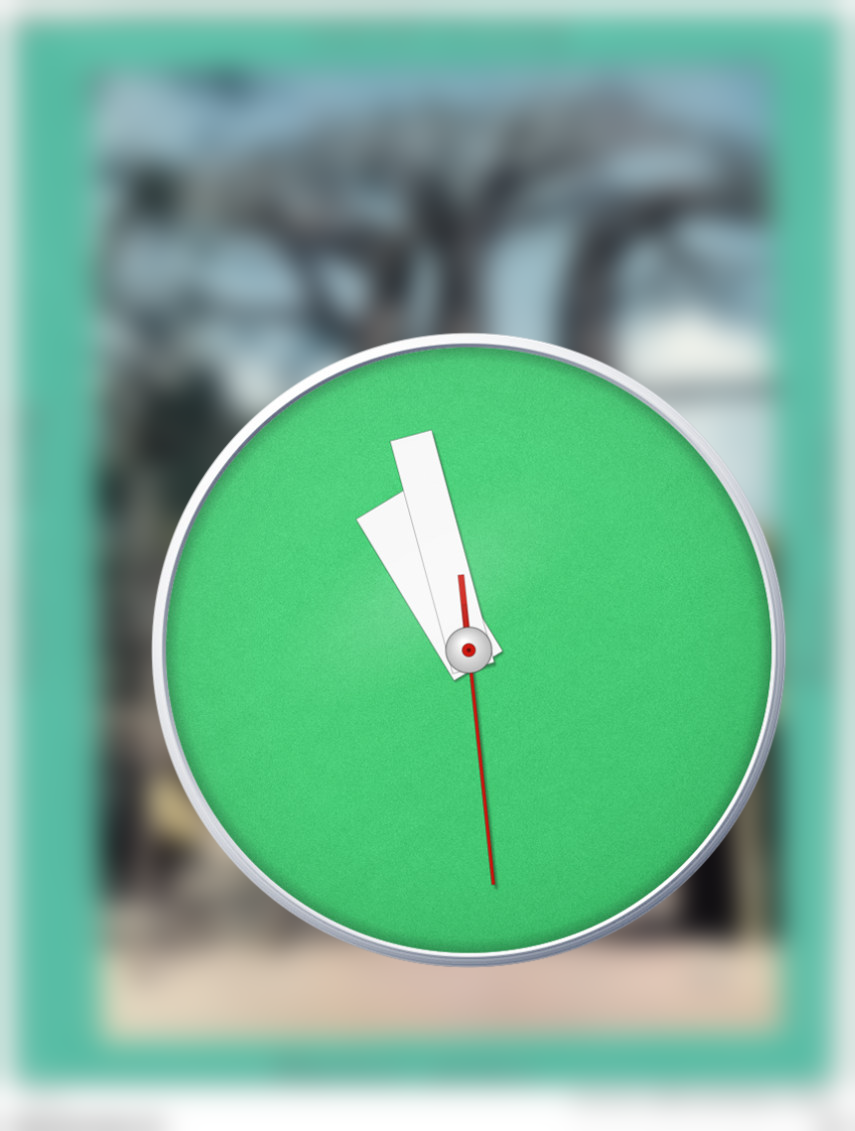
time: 10:57:29
